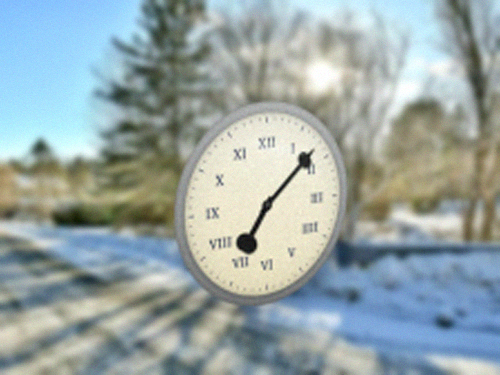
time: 7:08
